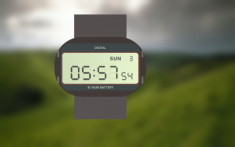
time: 5:57:54
